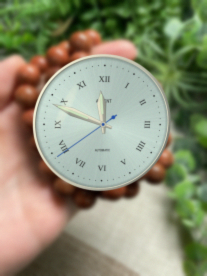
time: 11:48:39
